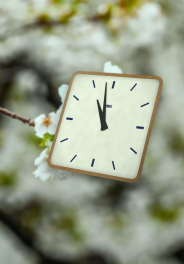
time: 10:58
